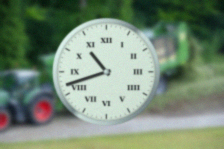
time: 10:42
